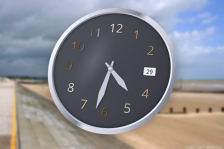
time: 4:32
